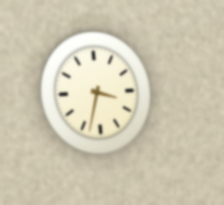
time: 3:33
